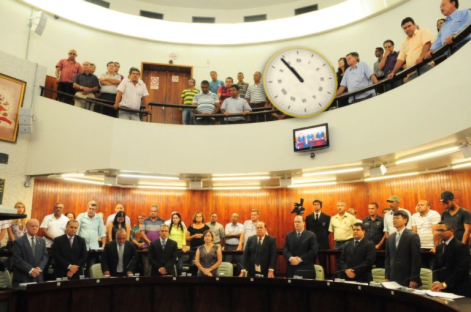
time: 10:54
